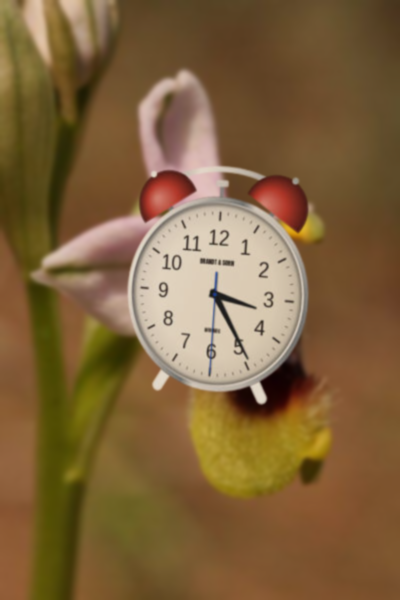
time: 3:24:30
